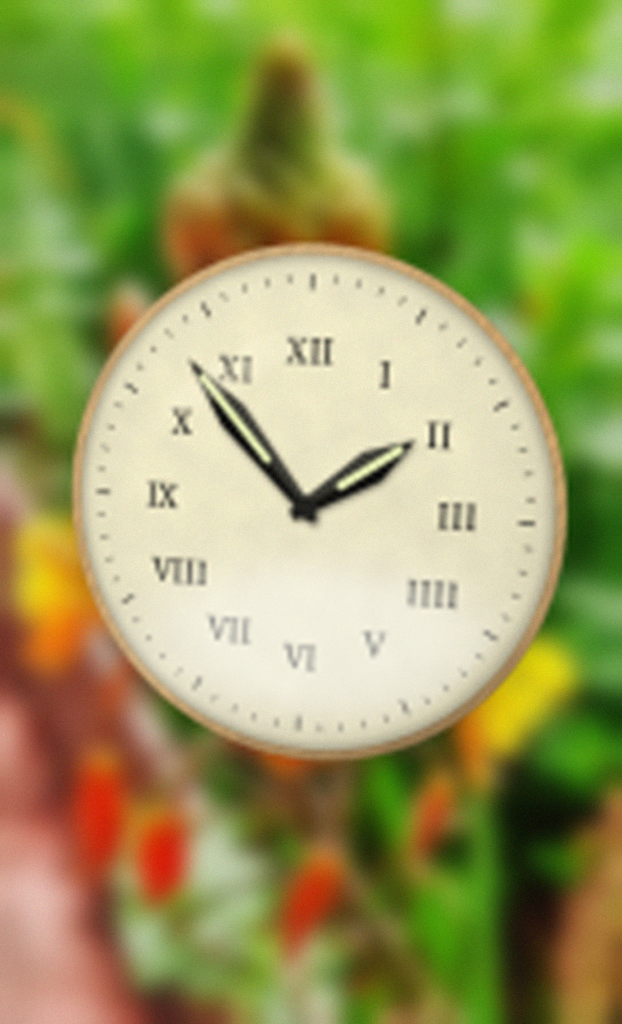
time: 1:53
